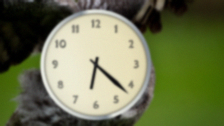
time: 6:22
